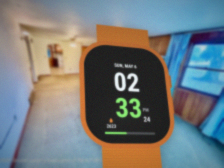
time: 2:33
